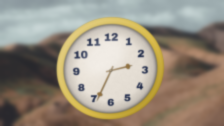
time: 2:34
